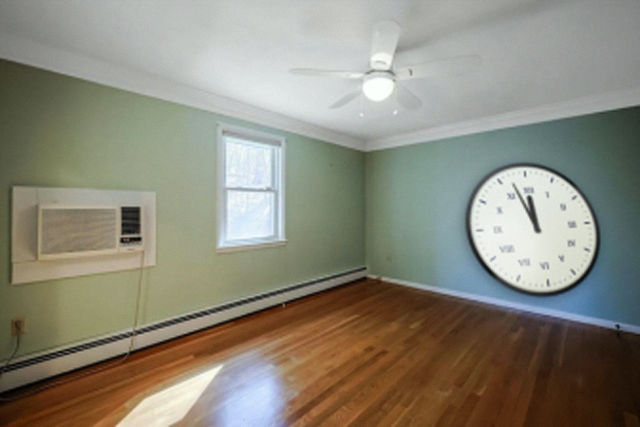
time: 11:57
